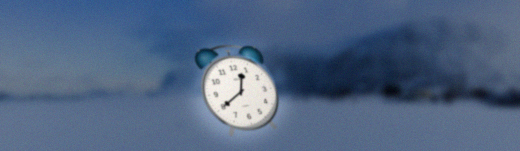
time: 12:40
